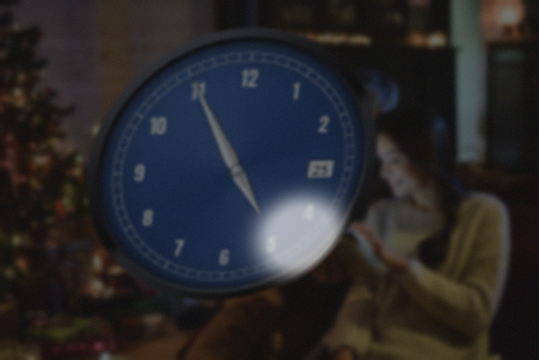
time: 4:55
